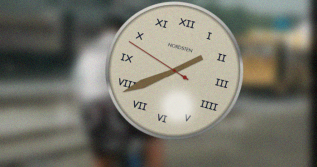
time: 1:38:48
